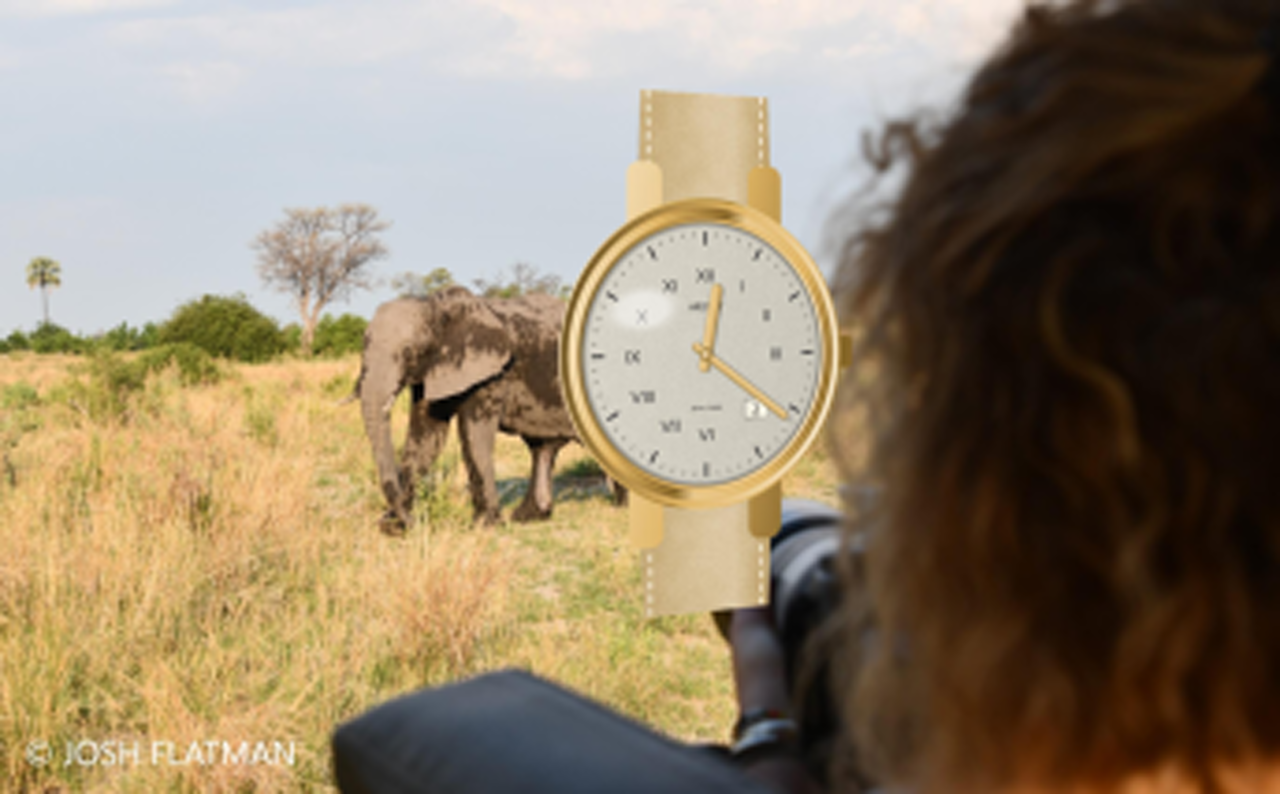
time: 12:21
